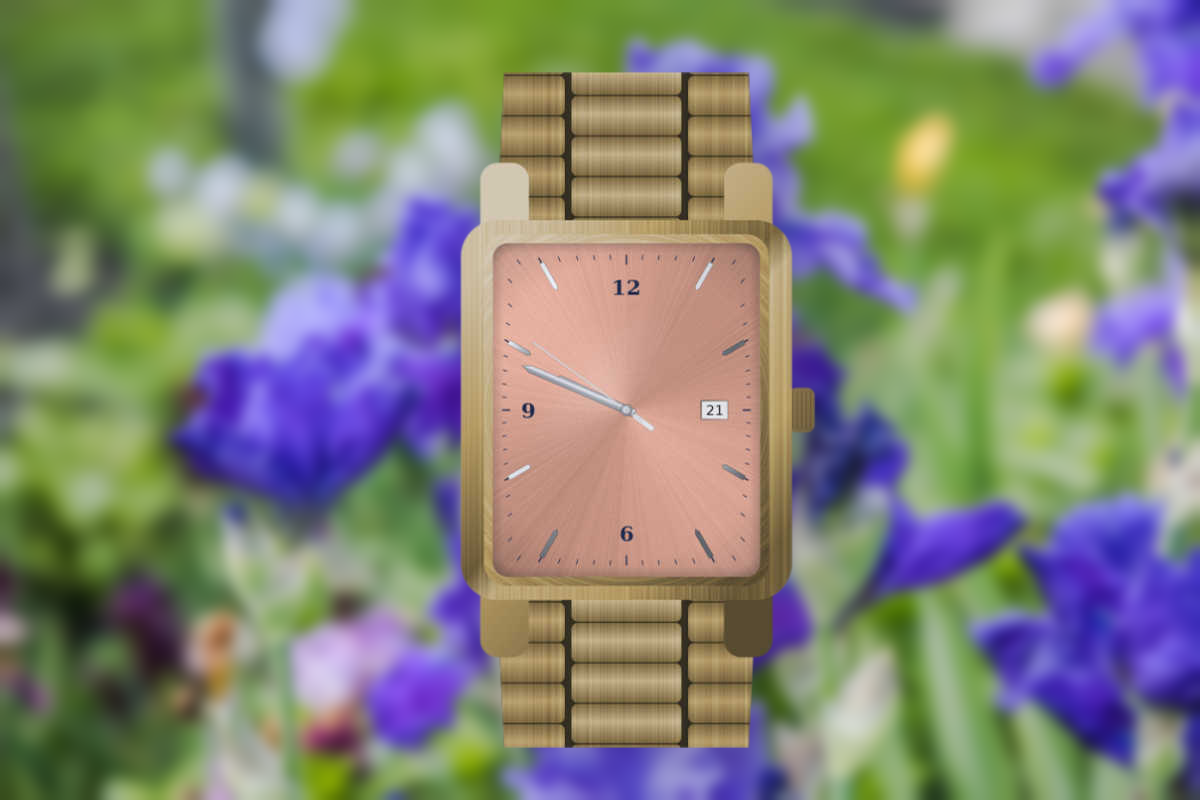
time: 9:48:51
